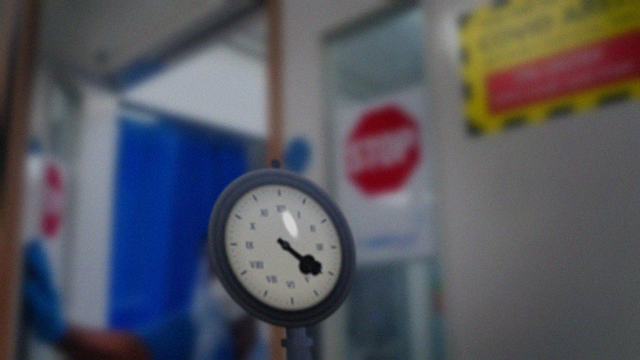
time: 4:21
